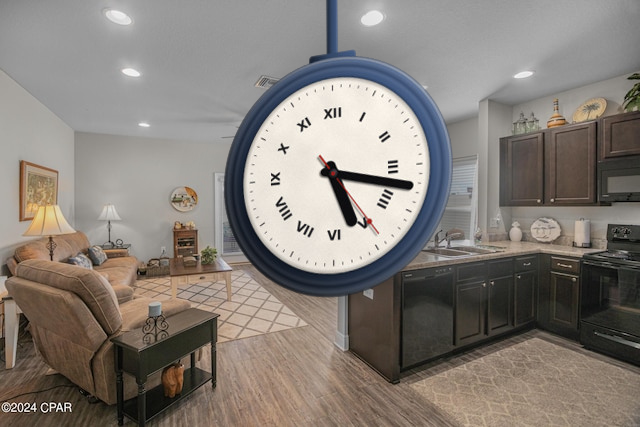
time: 5:17:24
